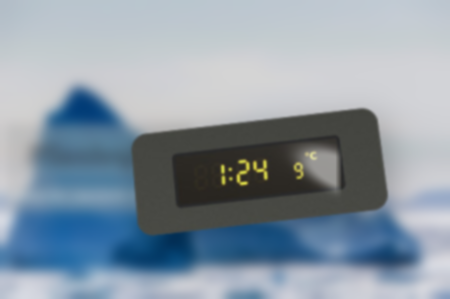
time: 1:24
